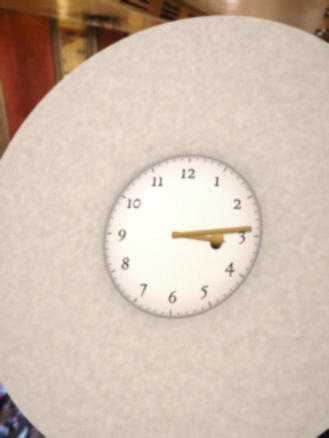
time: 3:14
